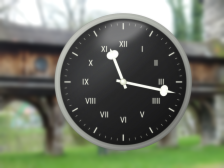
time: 11:17
